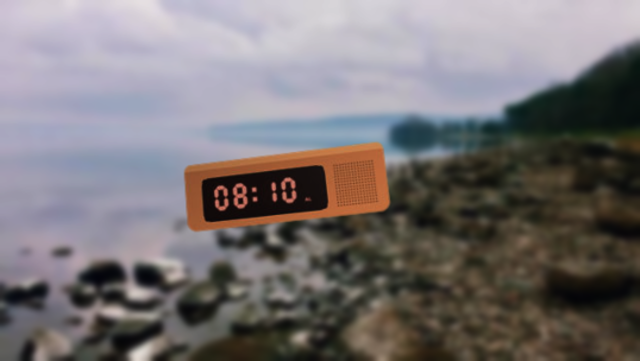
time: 8:10
